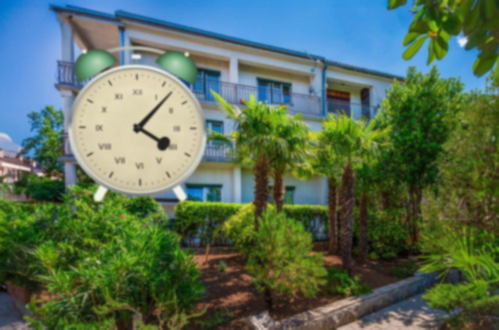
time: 4:07
